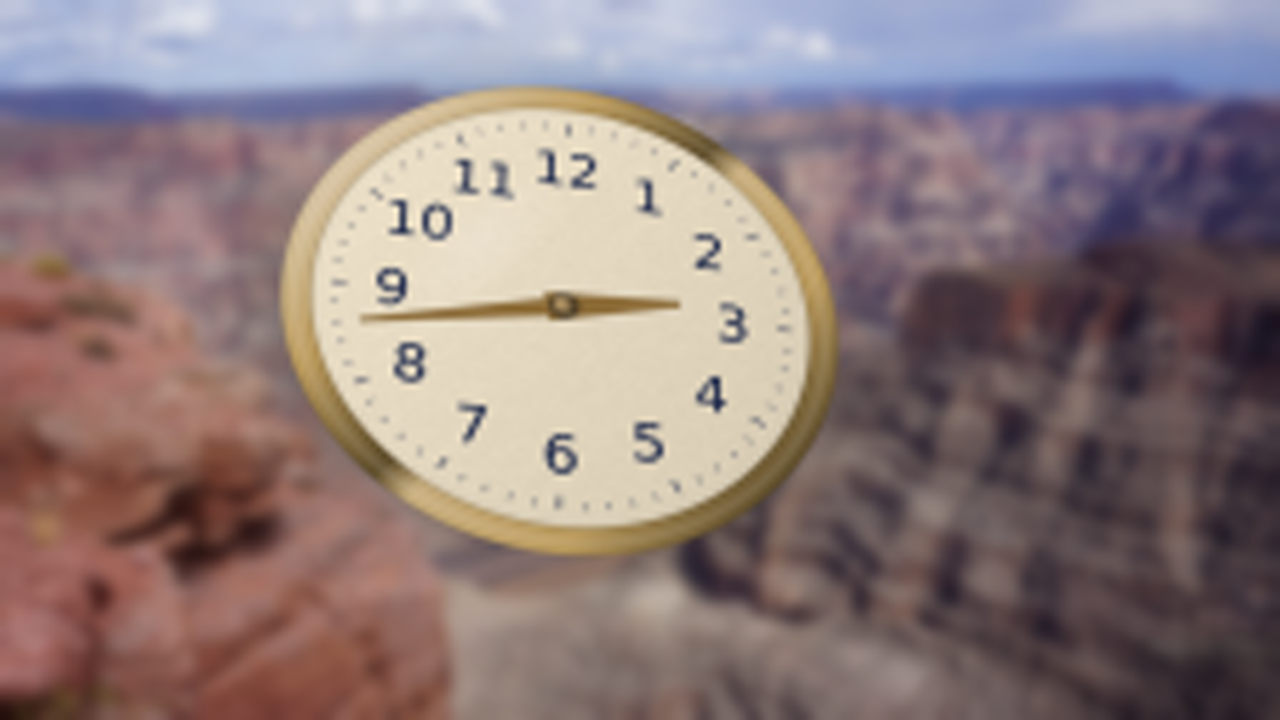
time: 2:43
